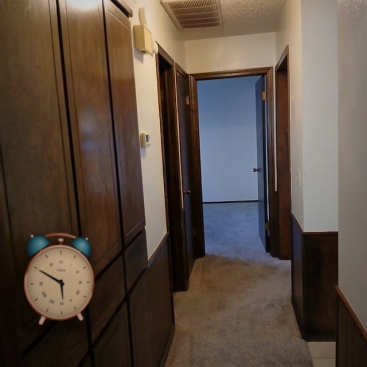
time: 5:50
